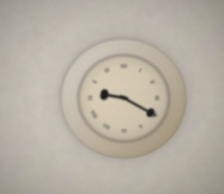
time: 9:20
